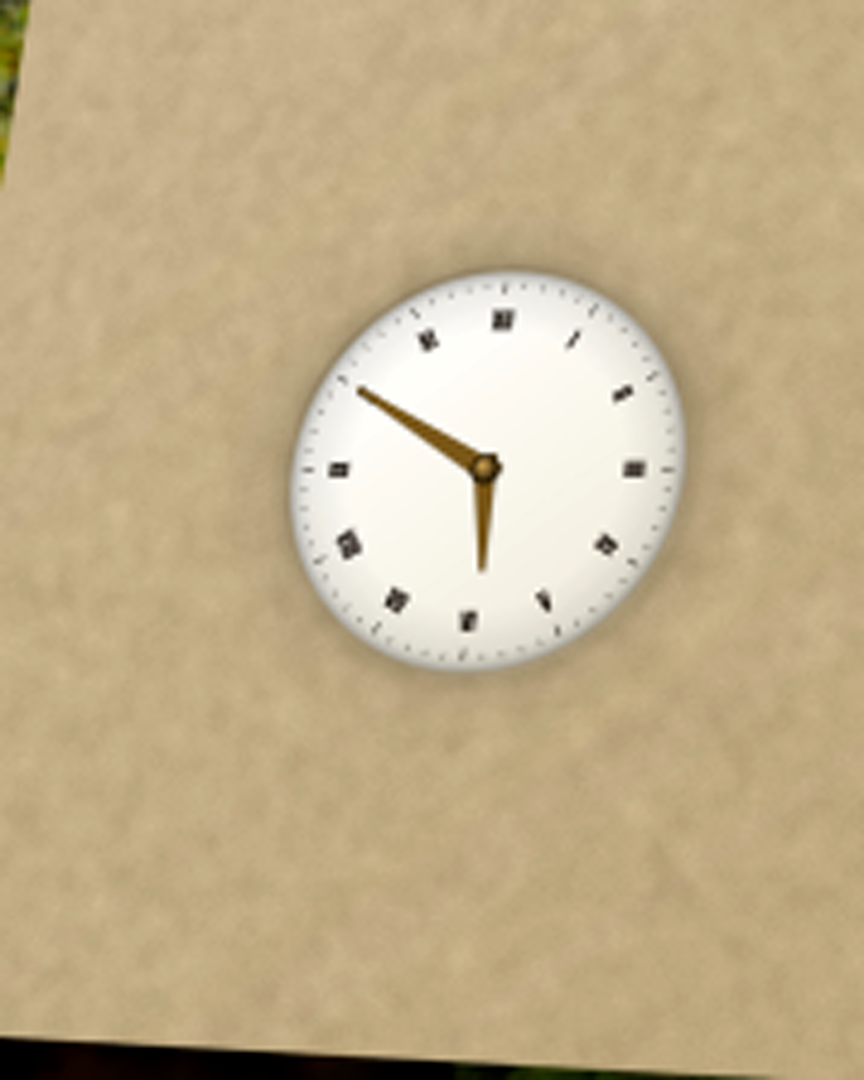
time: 5:50
